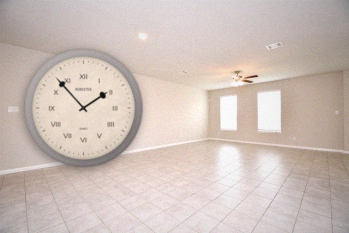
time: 1:53
